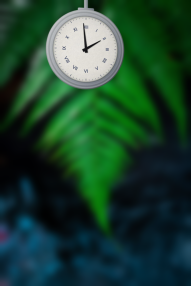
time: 1:59
